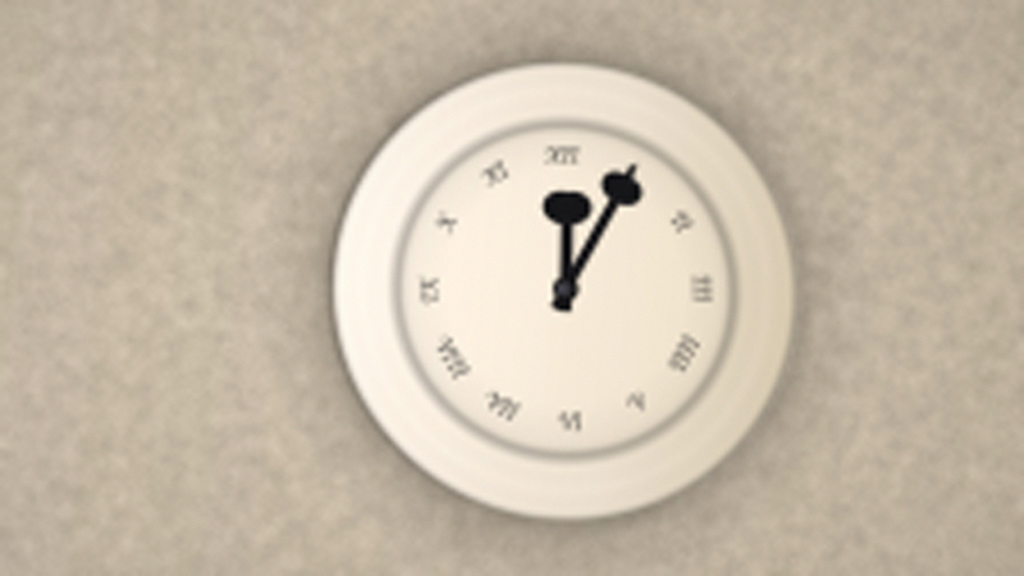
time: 12:05
